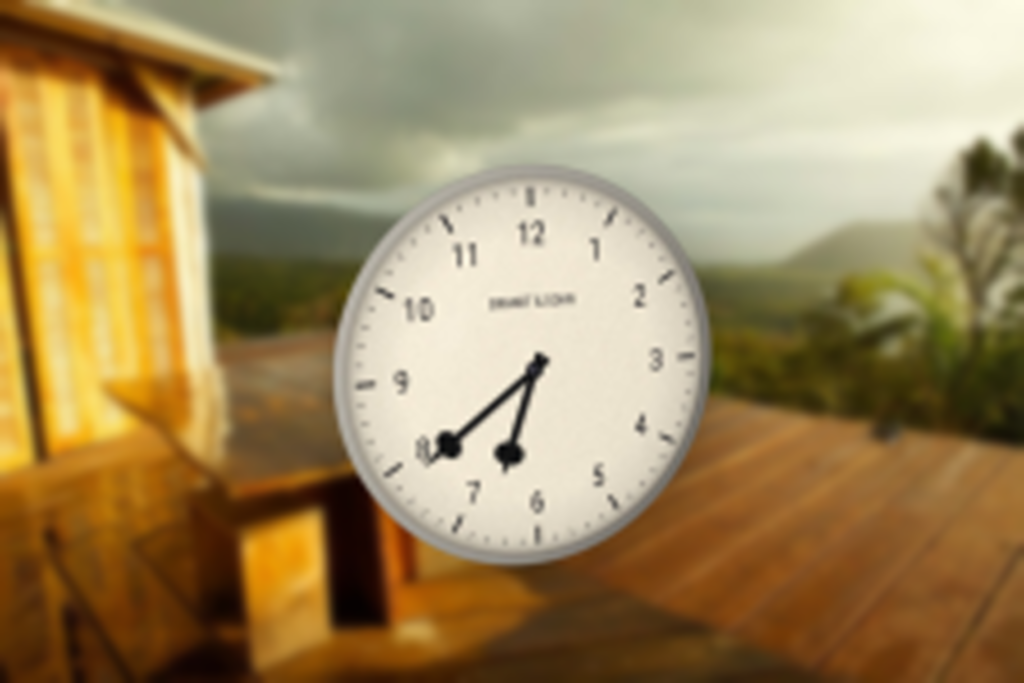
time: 6:39
